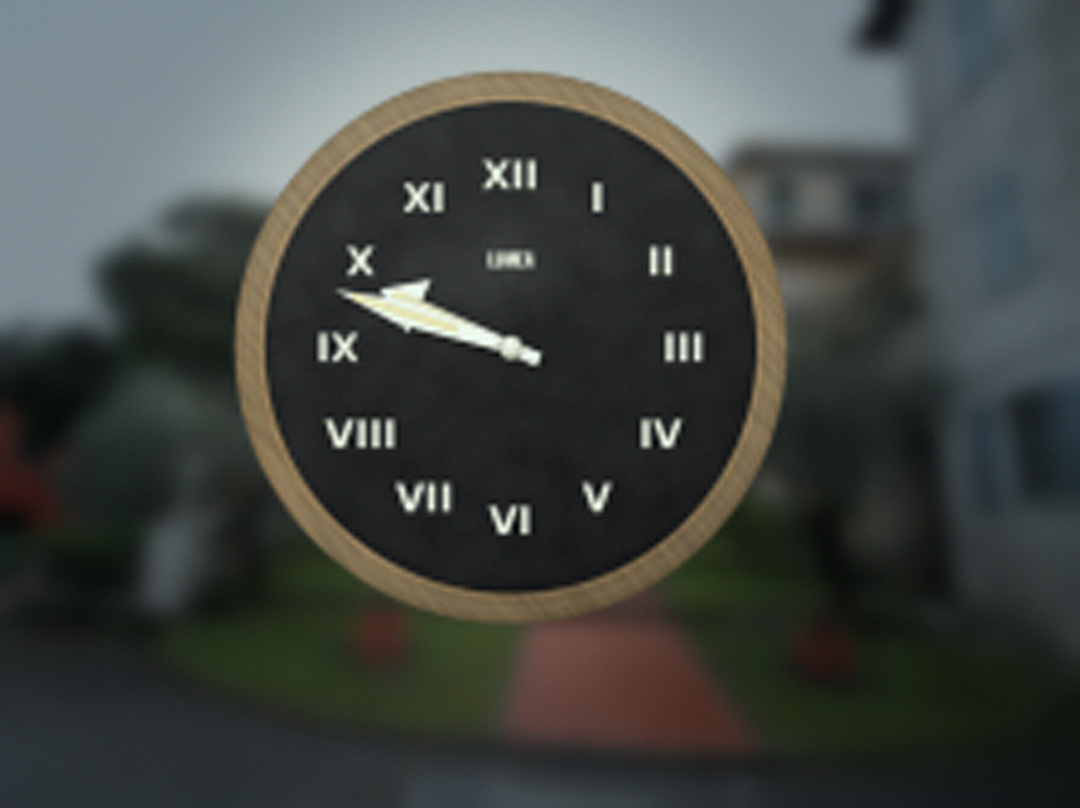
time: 9:48
